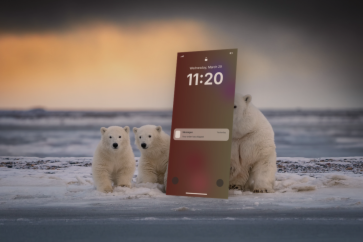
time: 11:20
